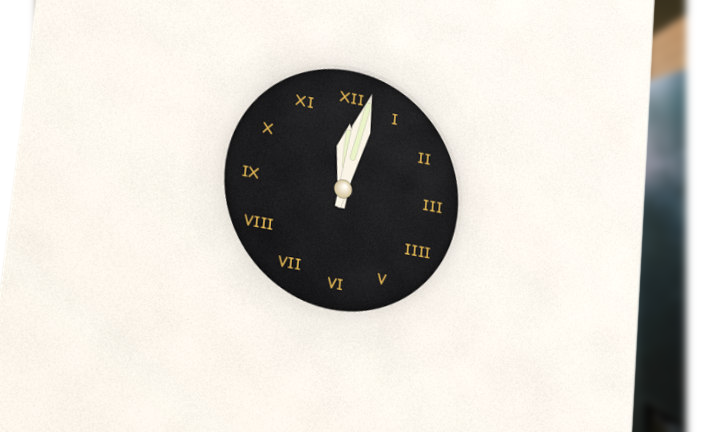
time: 12:02
